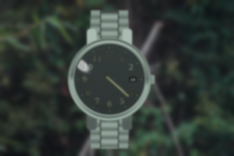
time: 4:22
